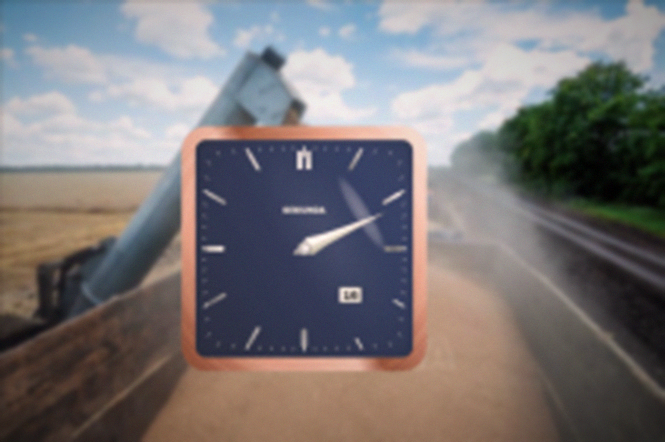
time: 2:11
